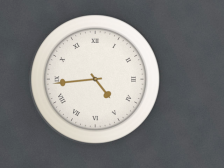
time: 4:44
